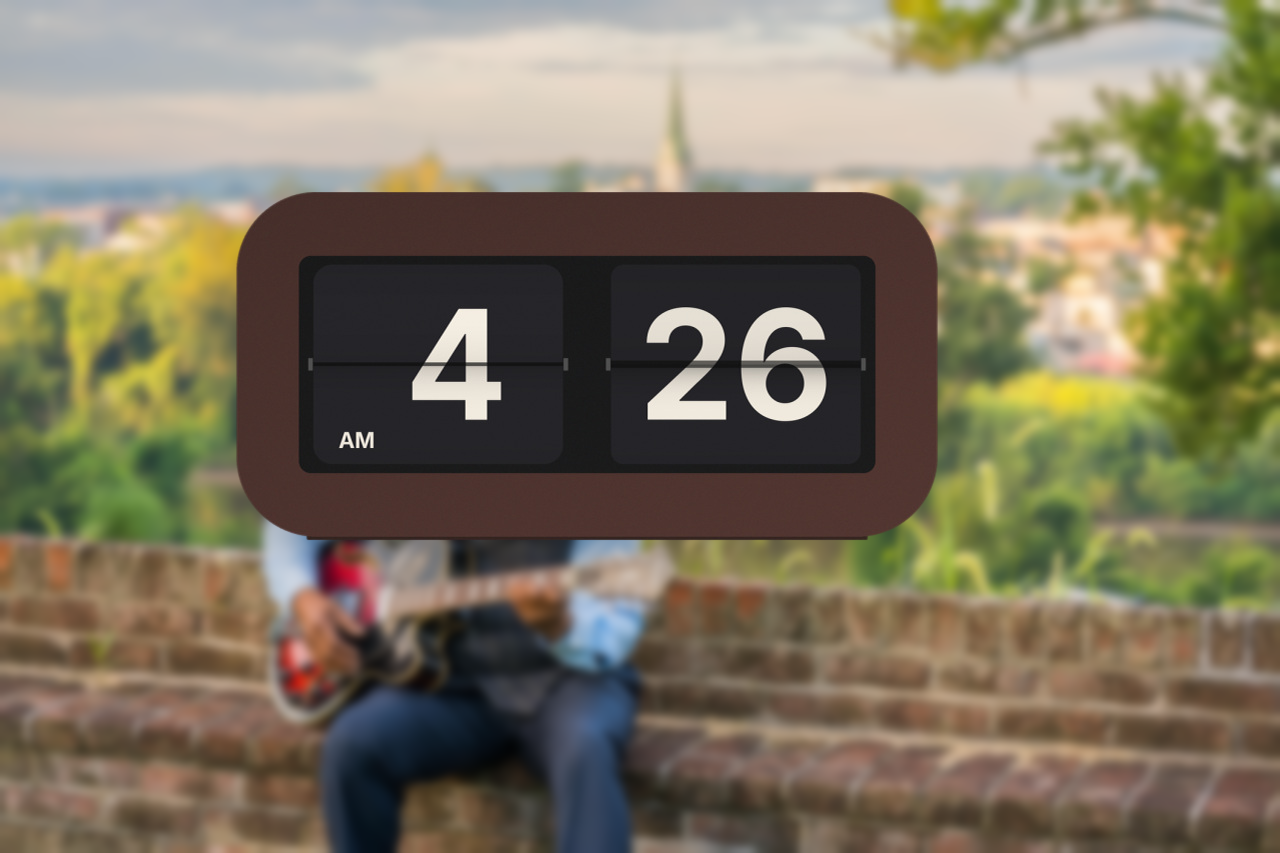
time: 4:26
